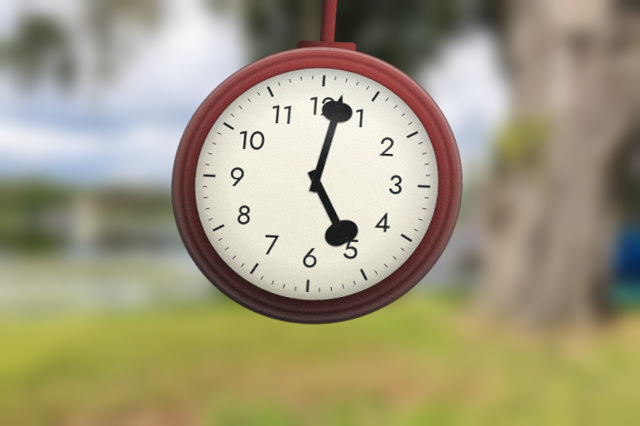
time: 5:02
